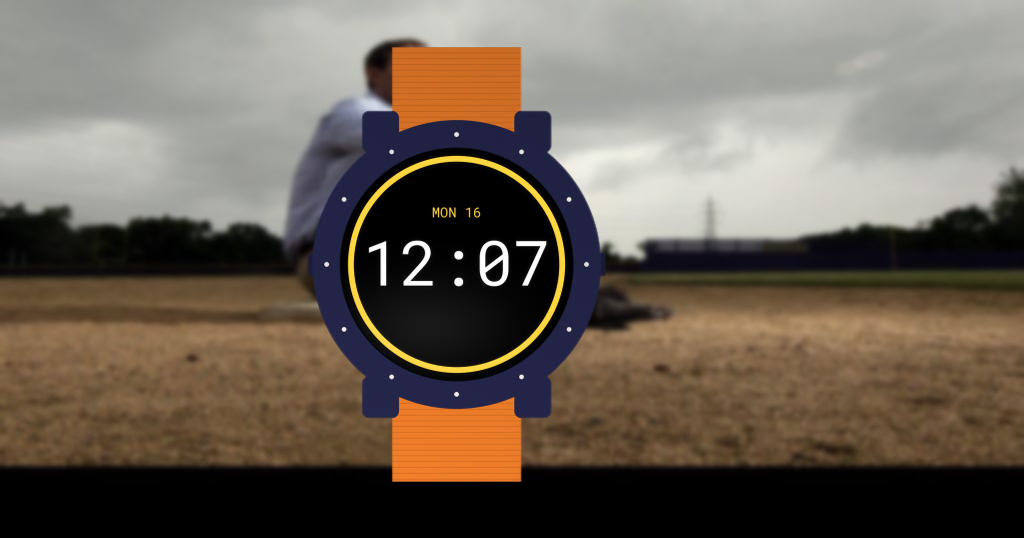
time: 12:07
